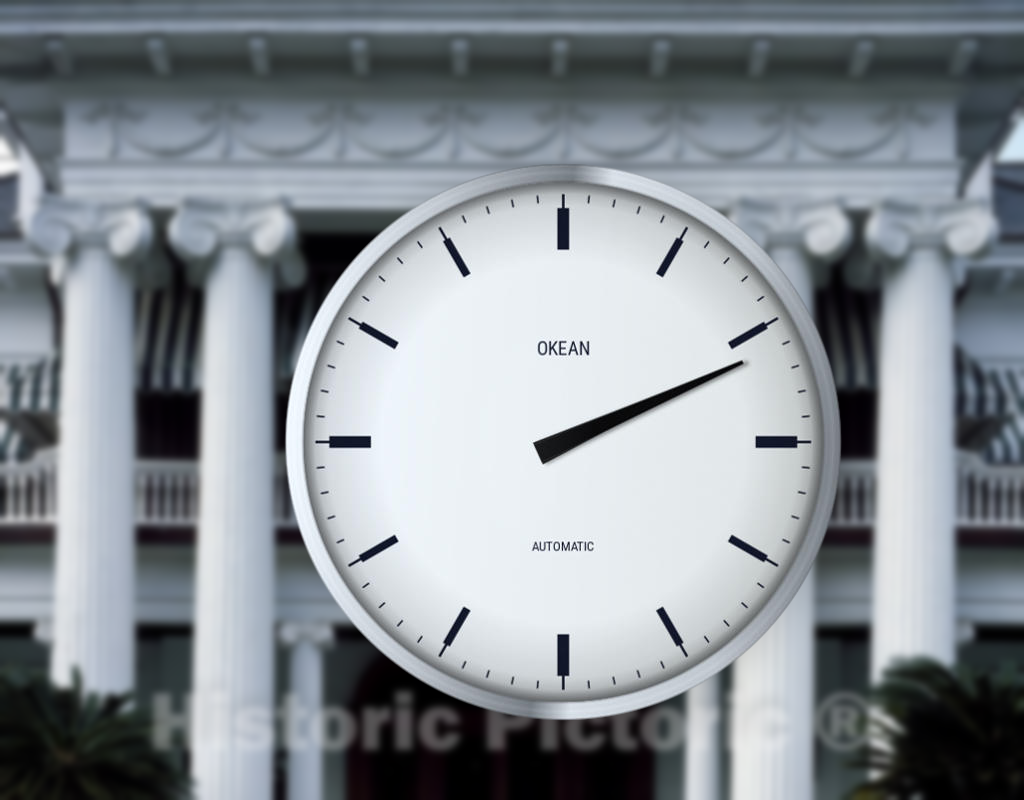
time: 2:11
